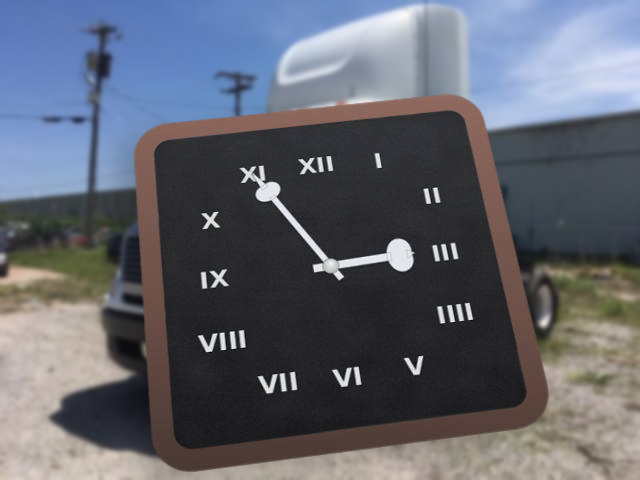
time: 2:55
